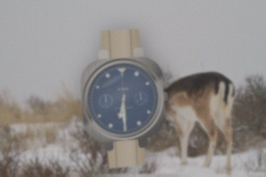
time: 6:30
